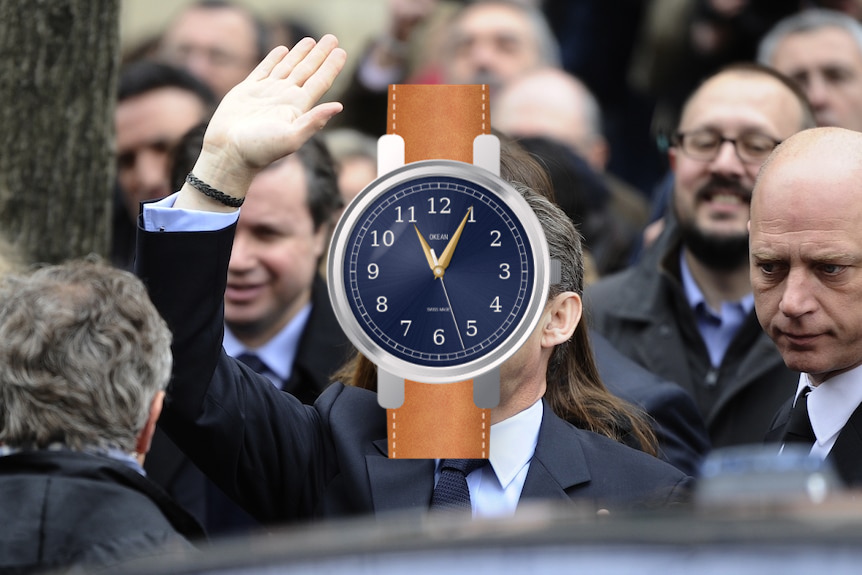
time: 11:04:27
